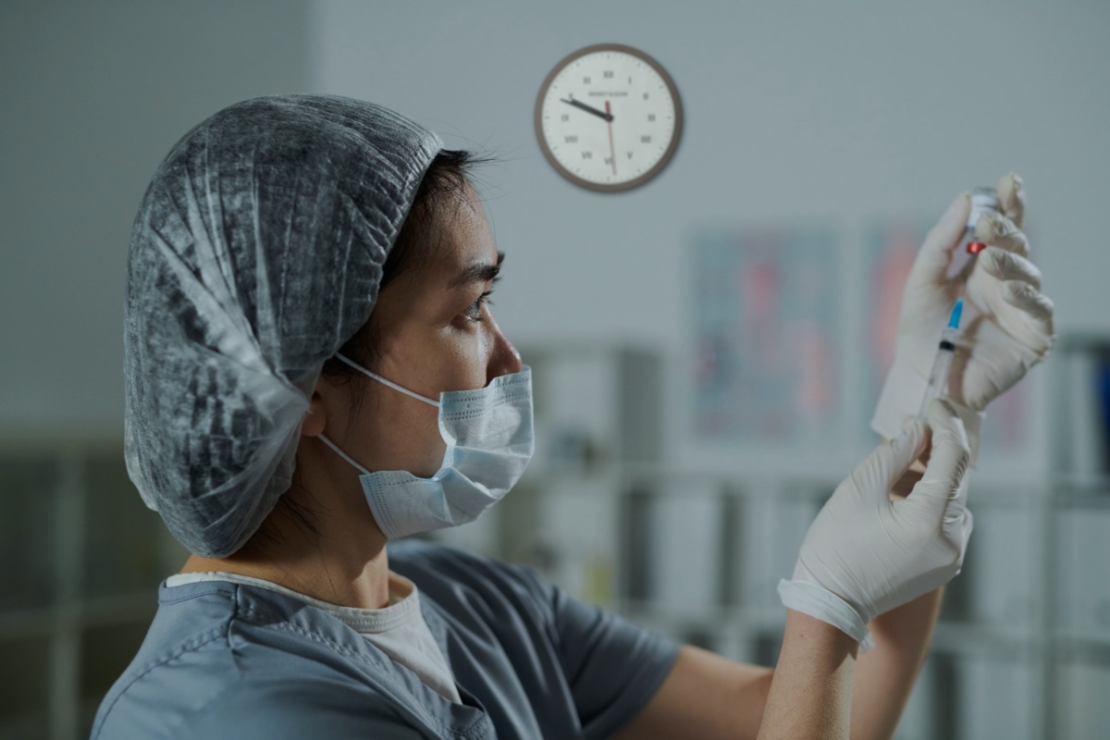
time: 9:48:29
